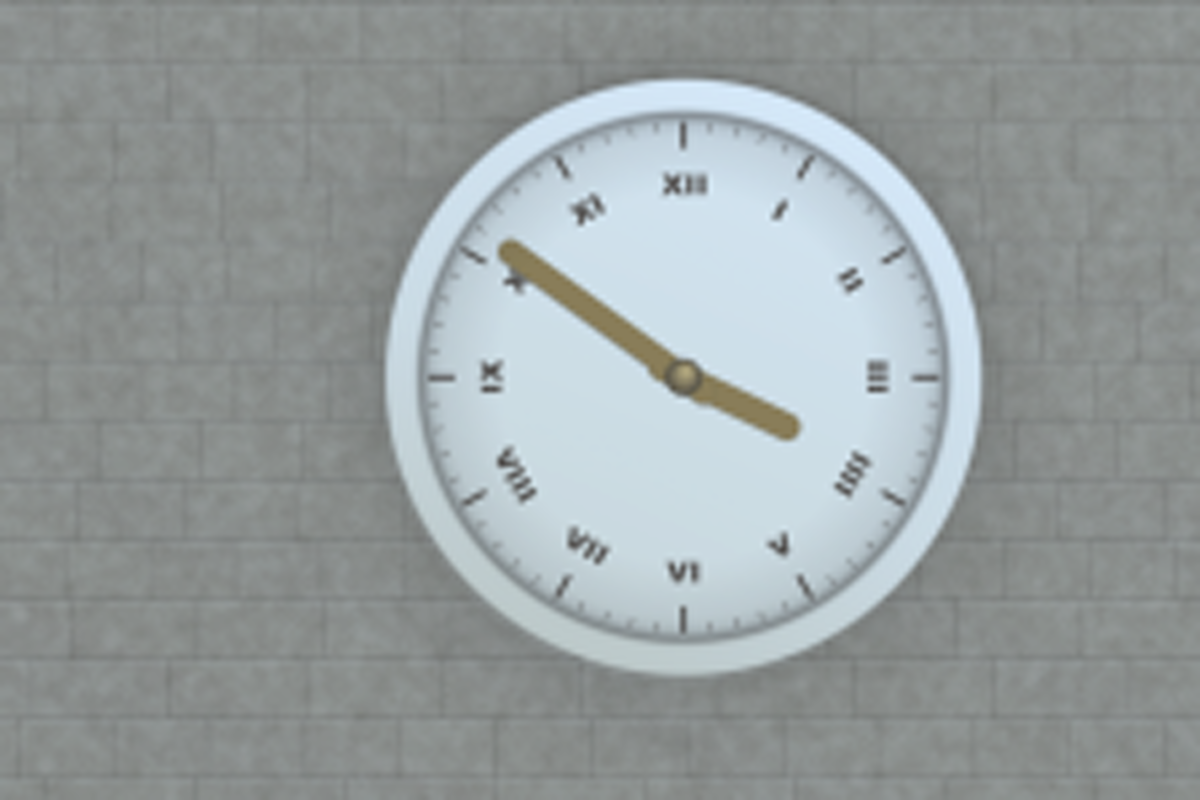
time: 3:51
